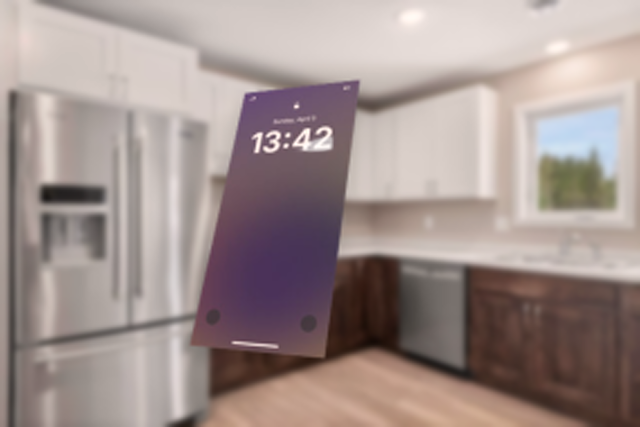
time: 13:42
